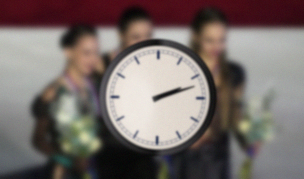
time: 2:12
